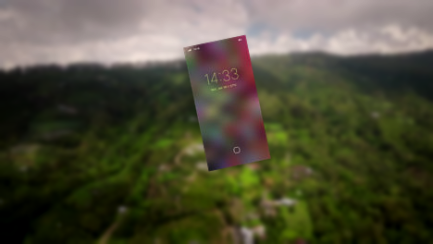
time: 14:33
